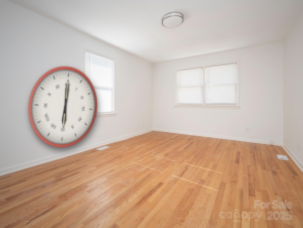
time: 6:00
